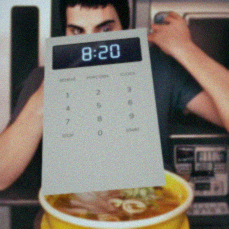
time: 8:20
